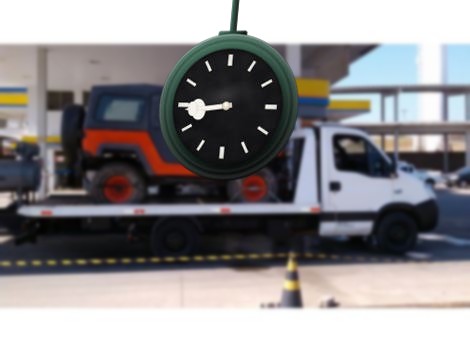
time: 8:44
